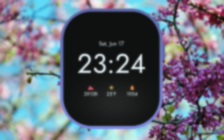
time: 23:24
